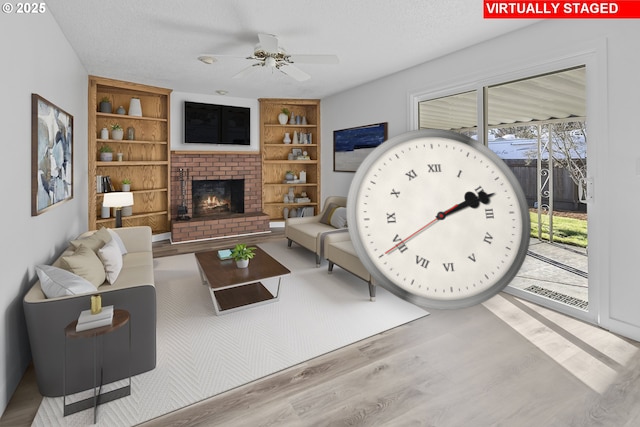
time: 2:11:40
